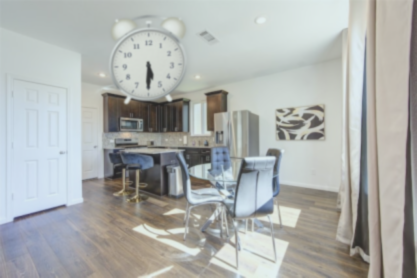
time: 5:30
